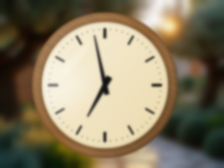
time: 6:58
